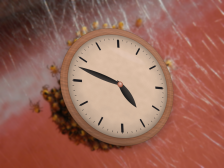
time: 4:48
